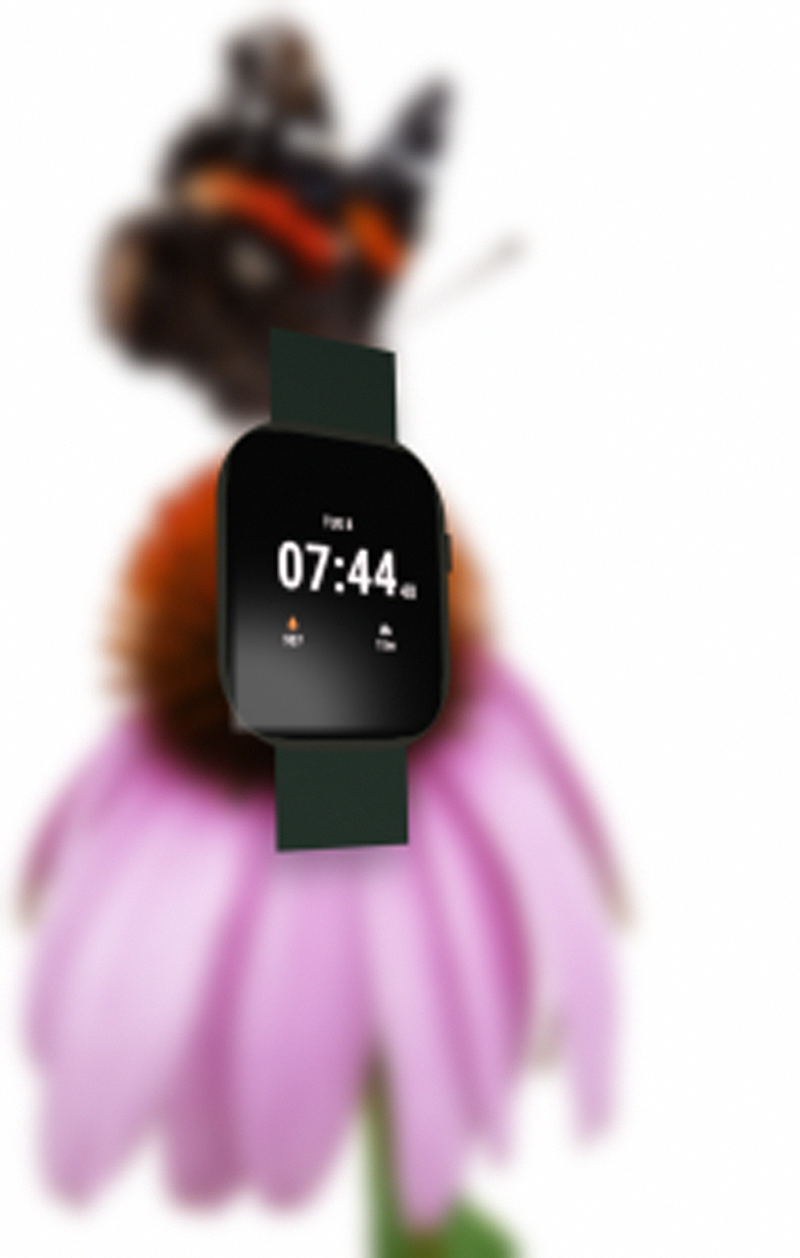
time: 7:44
